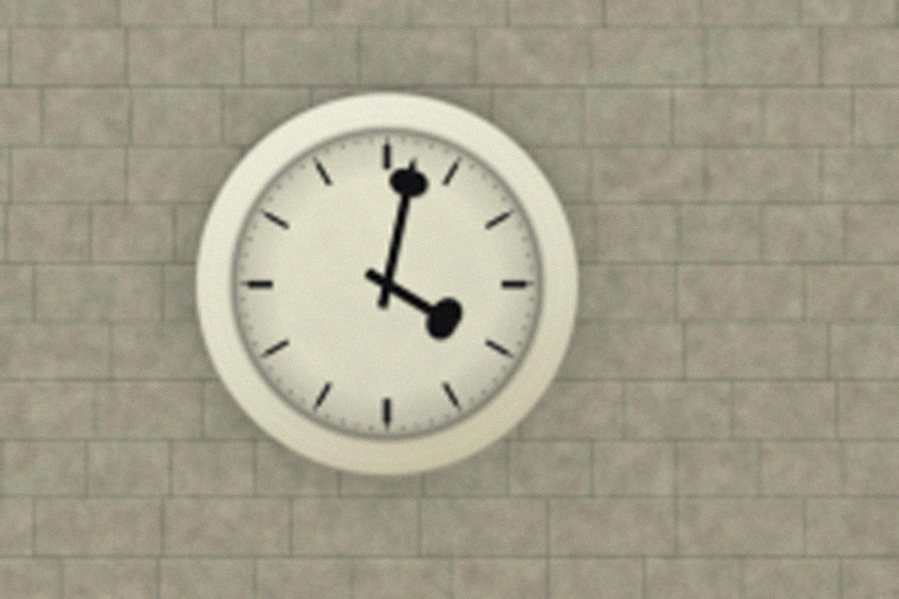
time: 4:02
